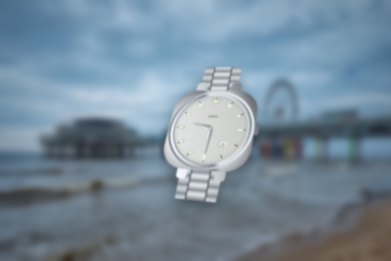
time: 9:30
